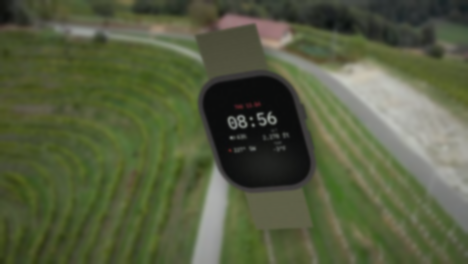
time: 8:56
